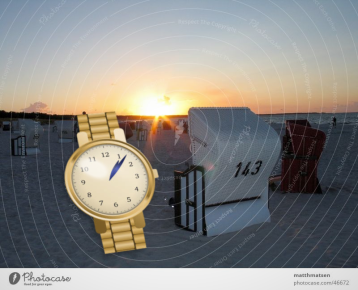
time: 1:07
